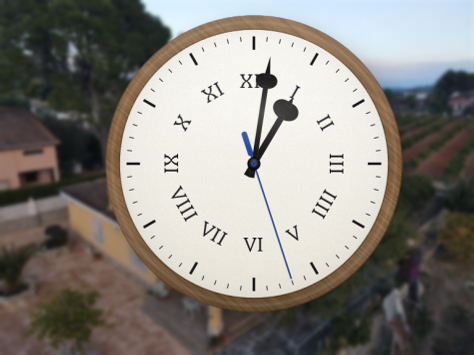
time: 1:01:27
